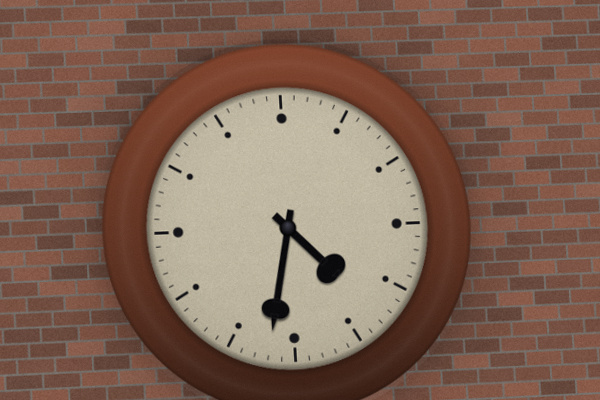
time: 4:32
